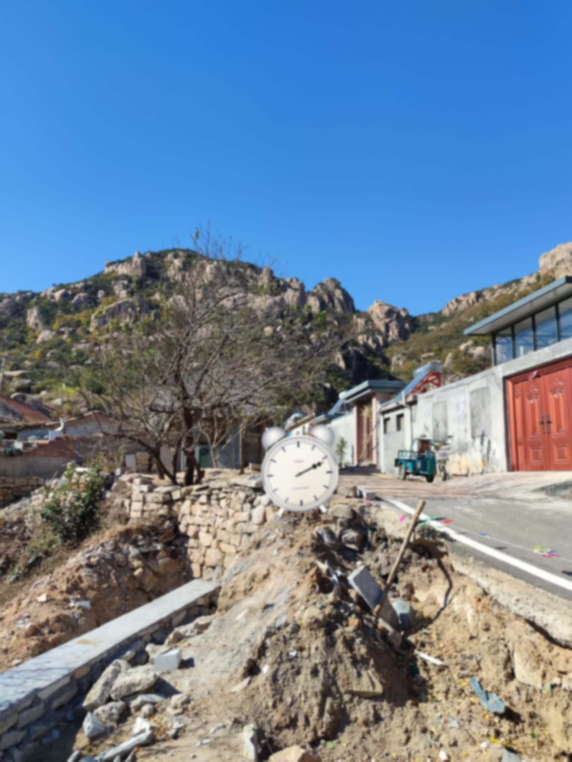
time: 2:11
